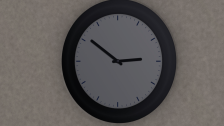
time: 2:51
